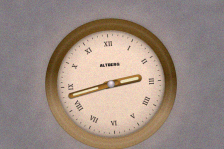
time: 2:43
